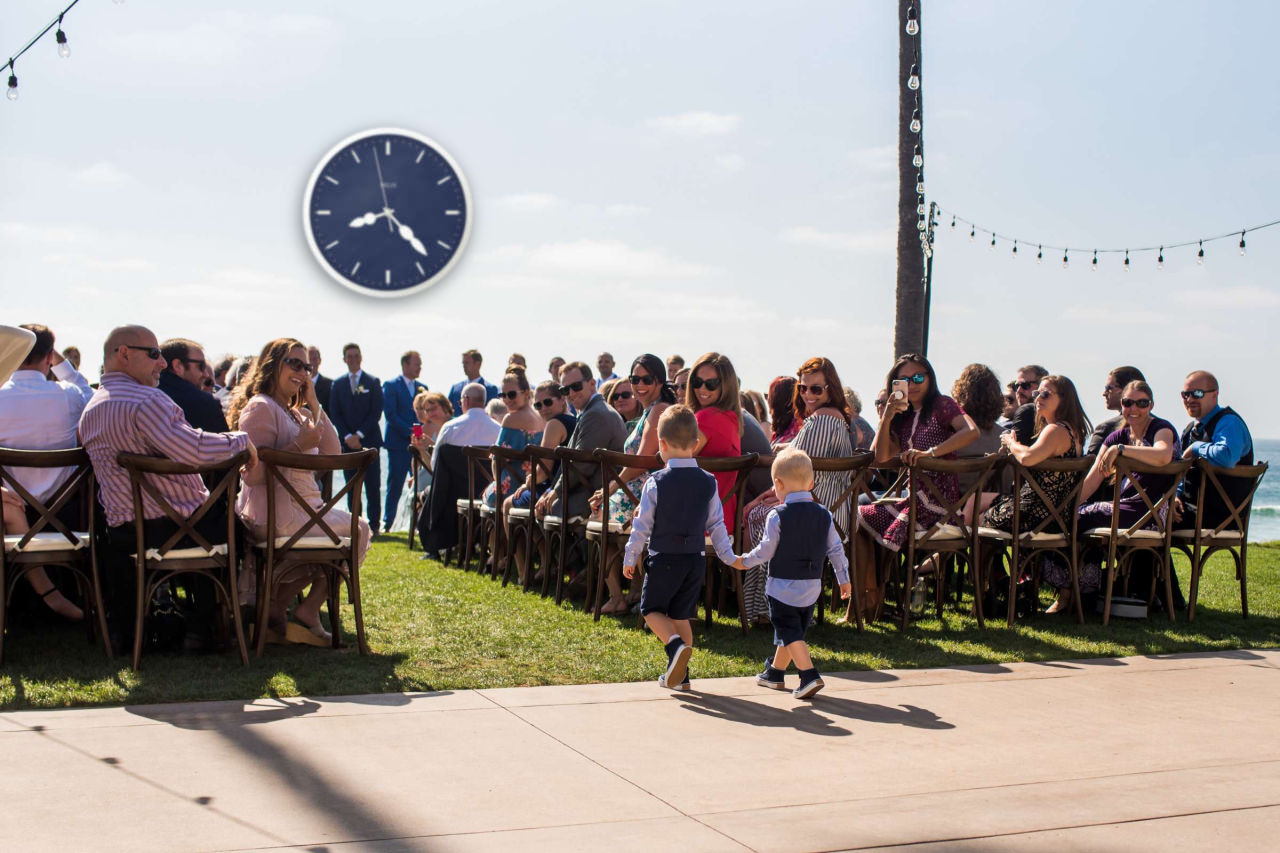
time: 8:22:58
